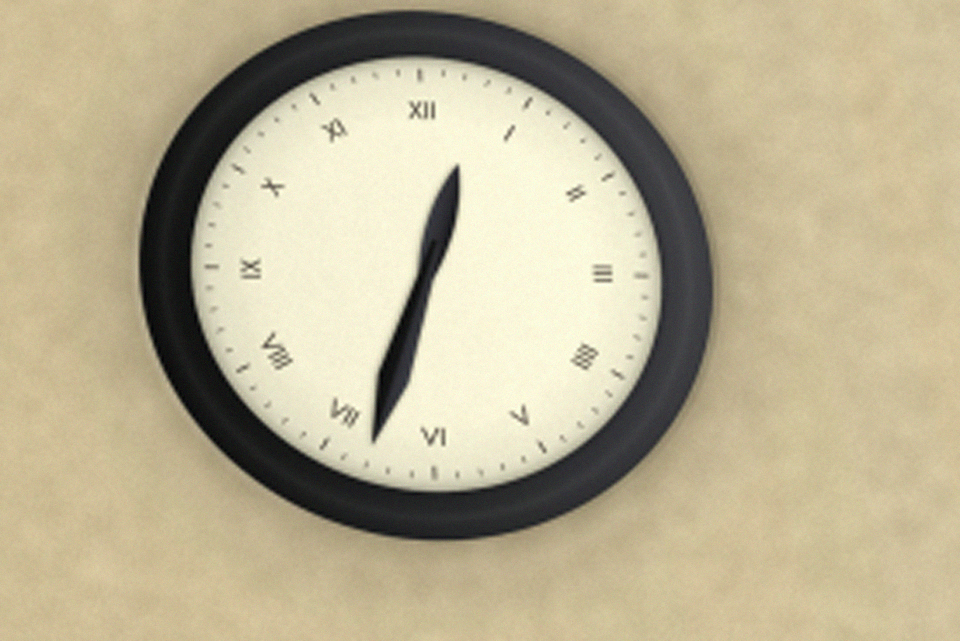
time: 12:33
